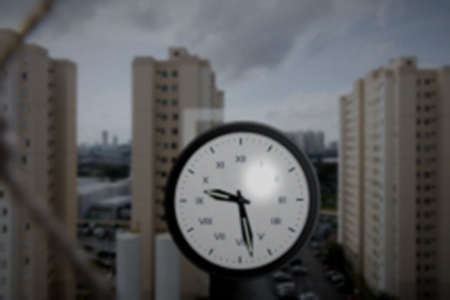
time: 9:28
